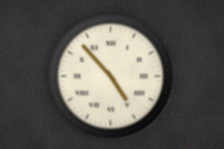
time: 4:53
